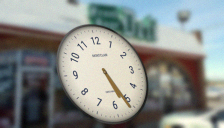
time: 5:26
